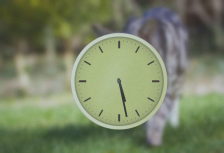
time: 5:28
